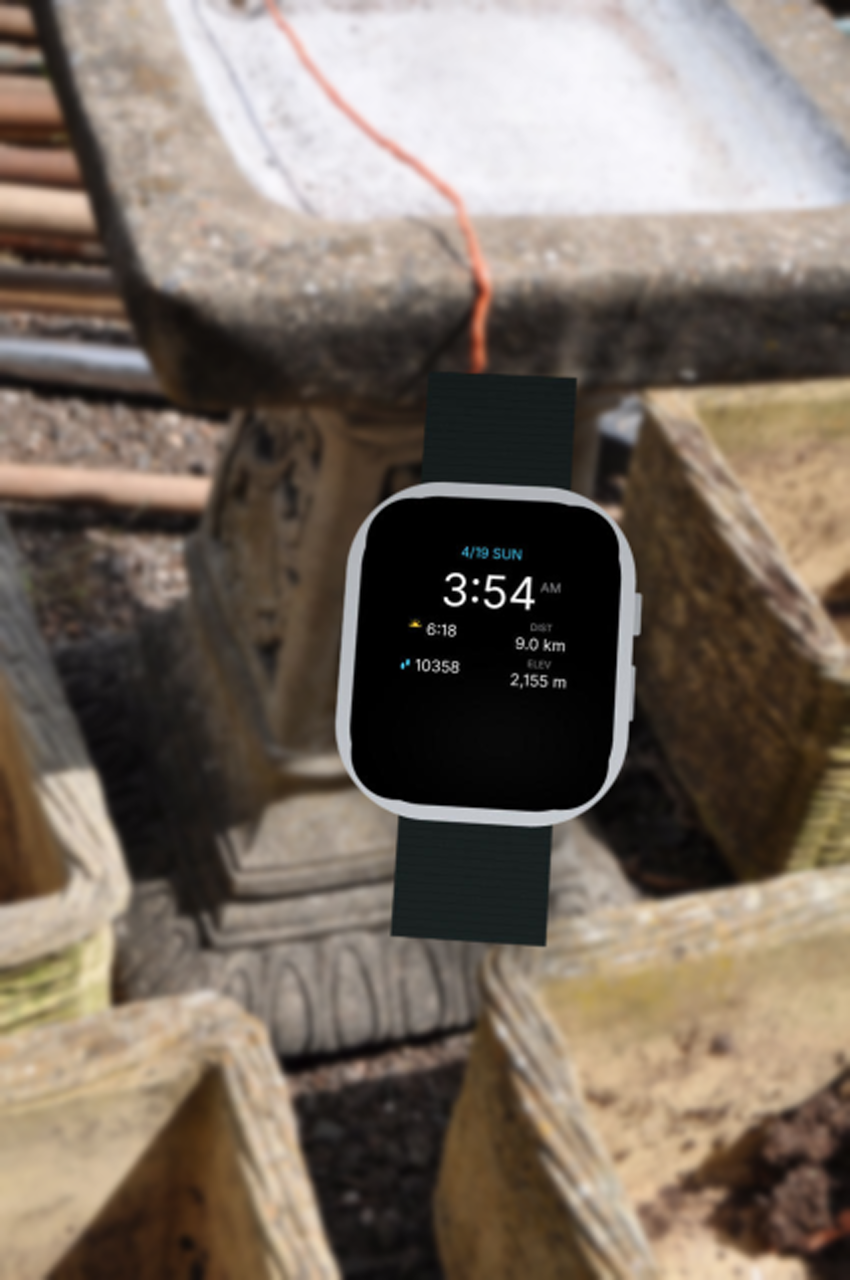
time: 3:54
